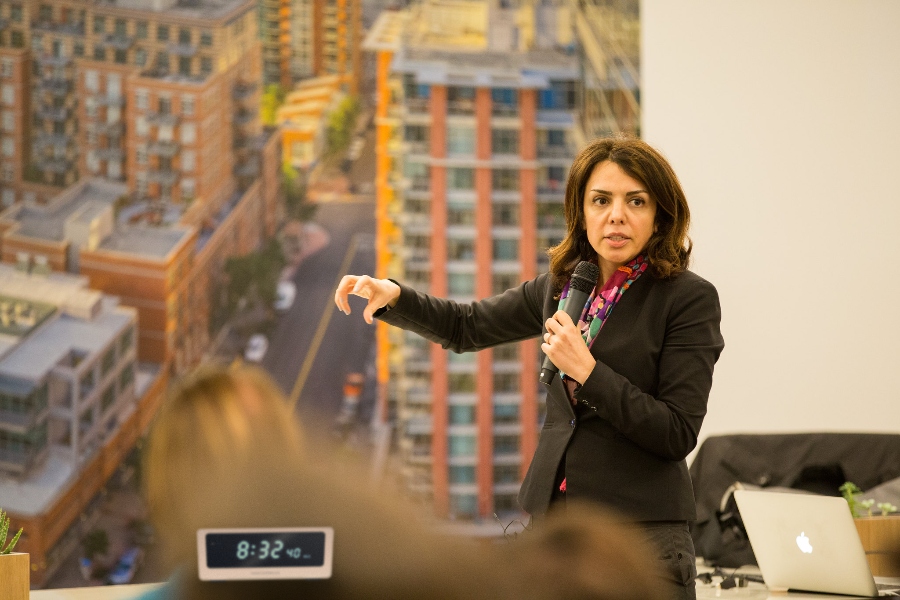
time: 8:32
